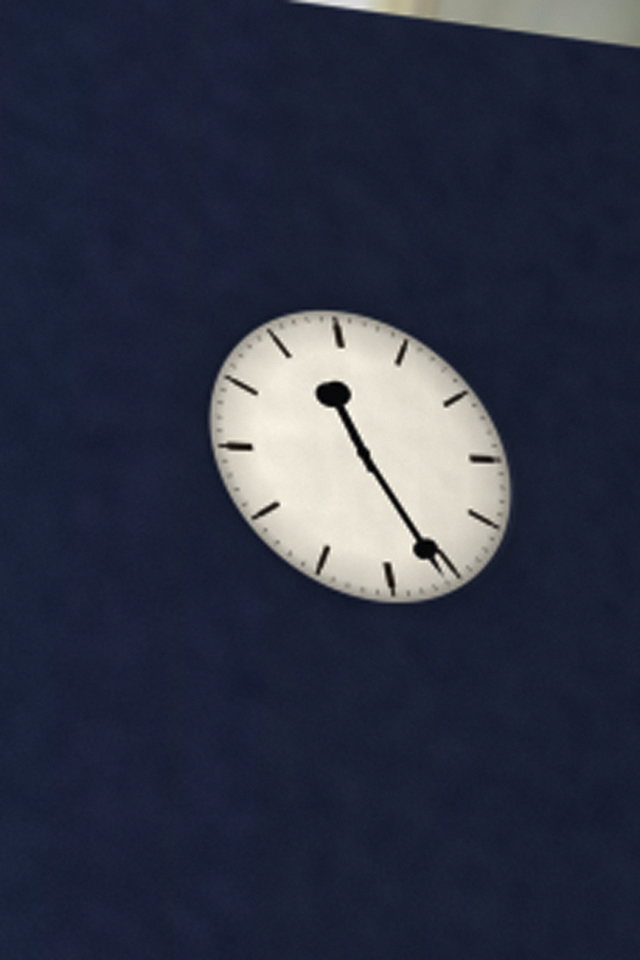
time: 11:26
